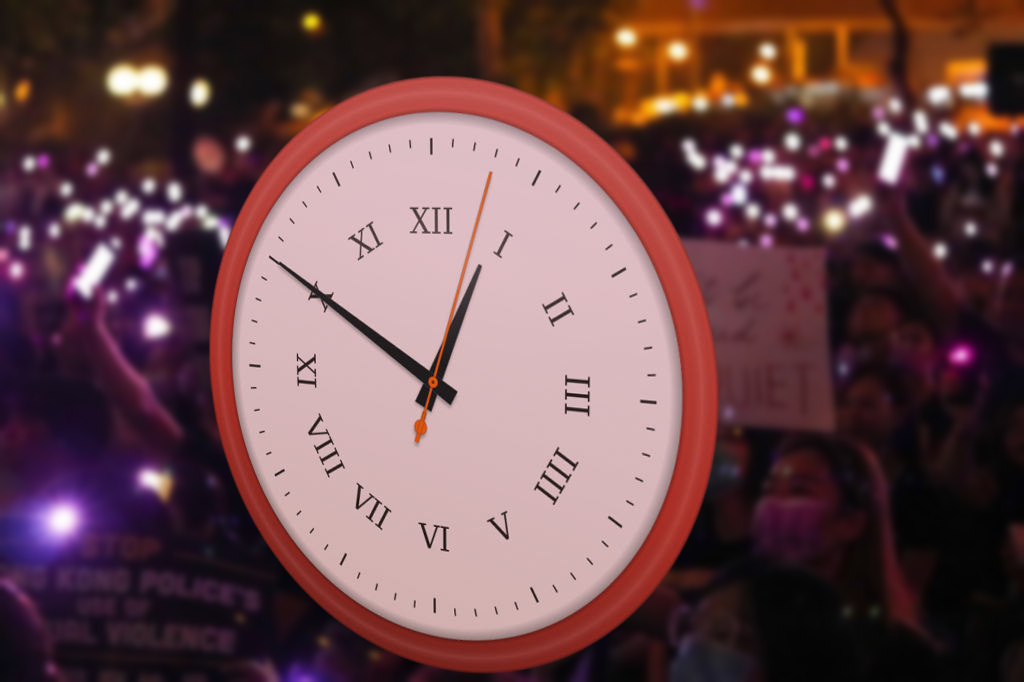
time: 12:50:03
